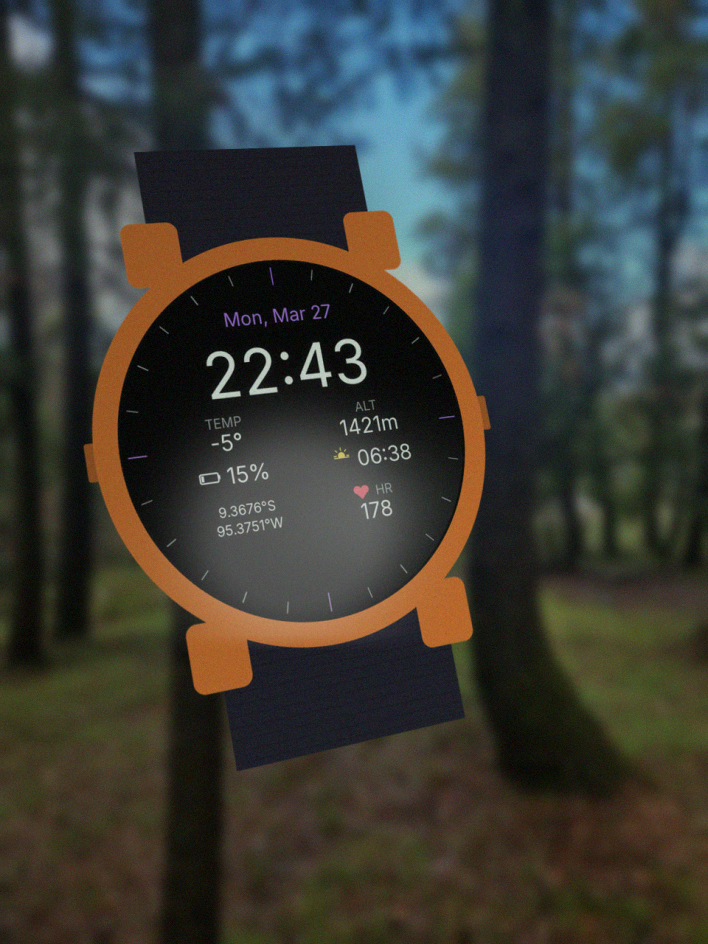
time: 22:43
